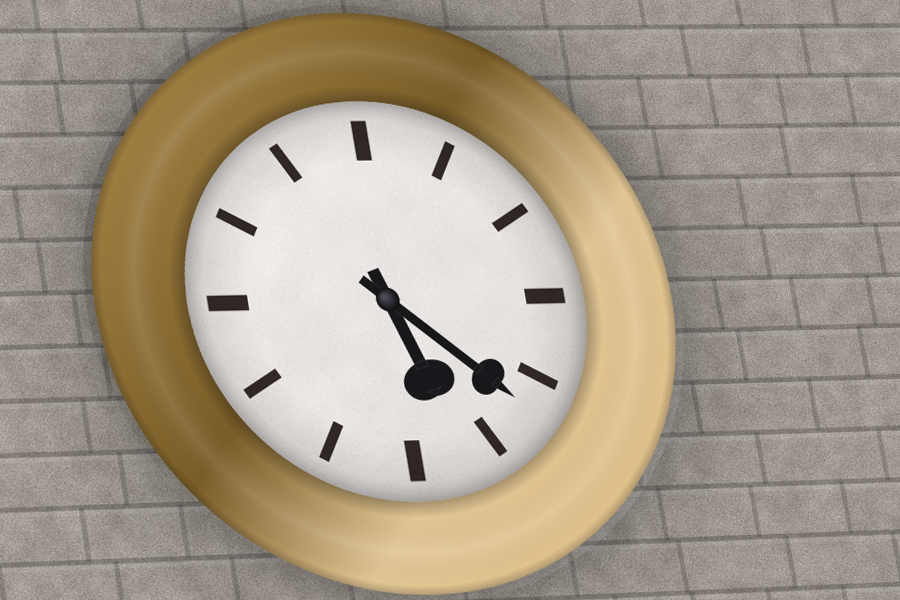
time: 5:22
